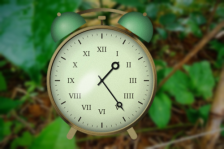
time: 1:24
